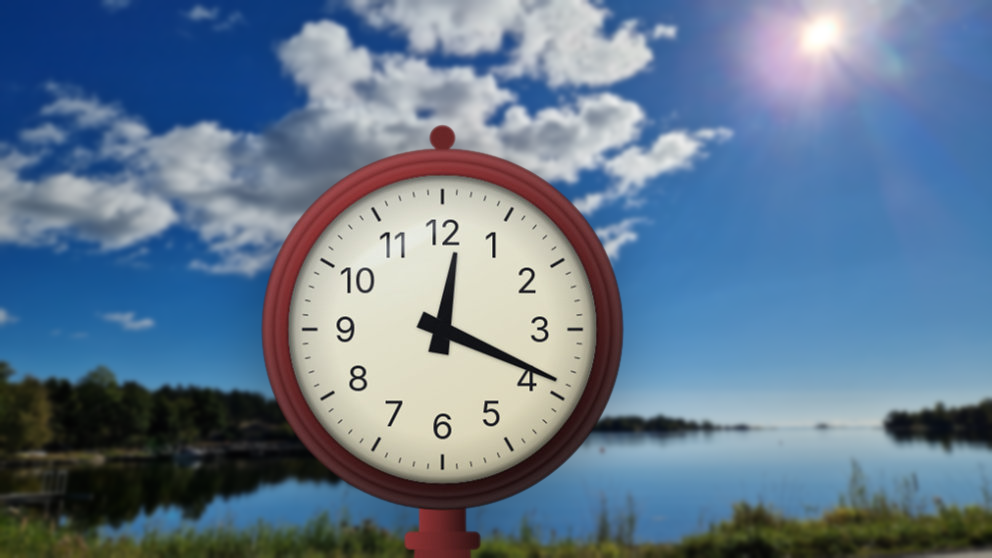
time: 12:19
